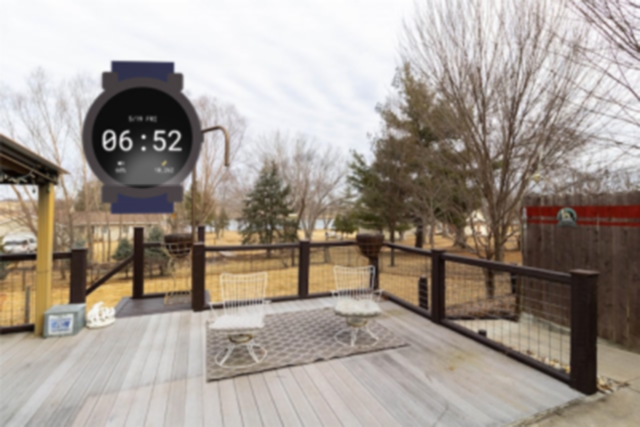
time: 6:52
